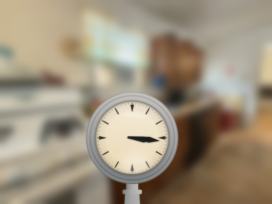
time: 3:16
